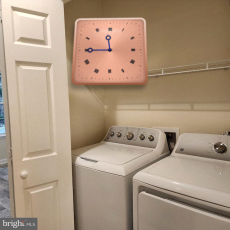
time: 11:45
